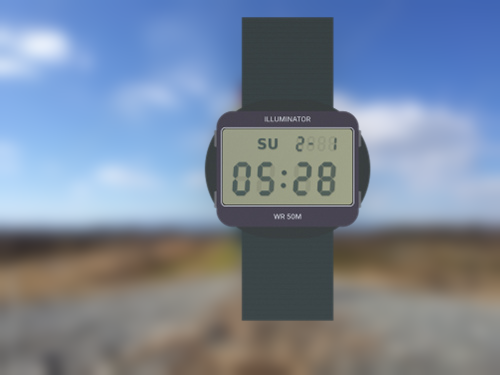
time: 5:28
